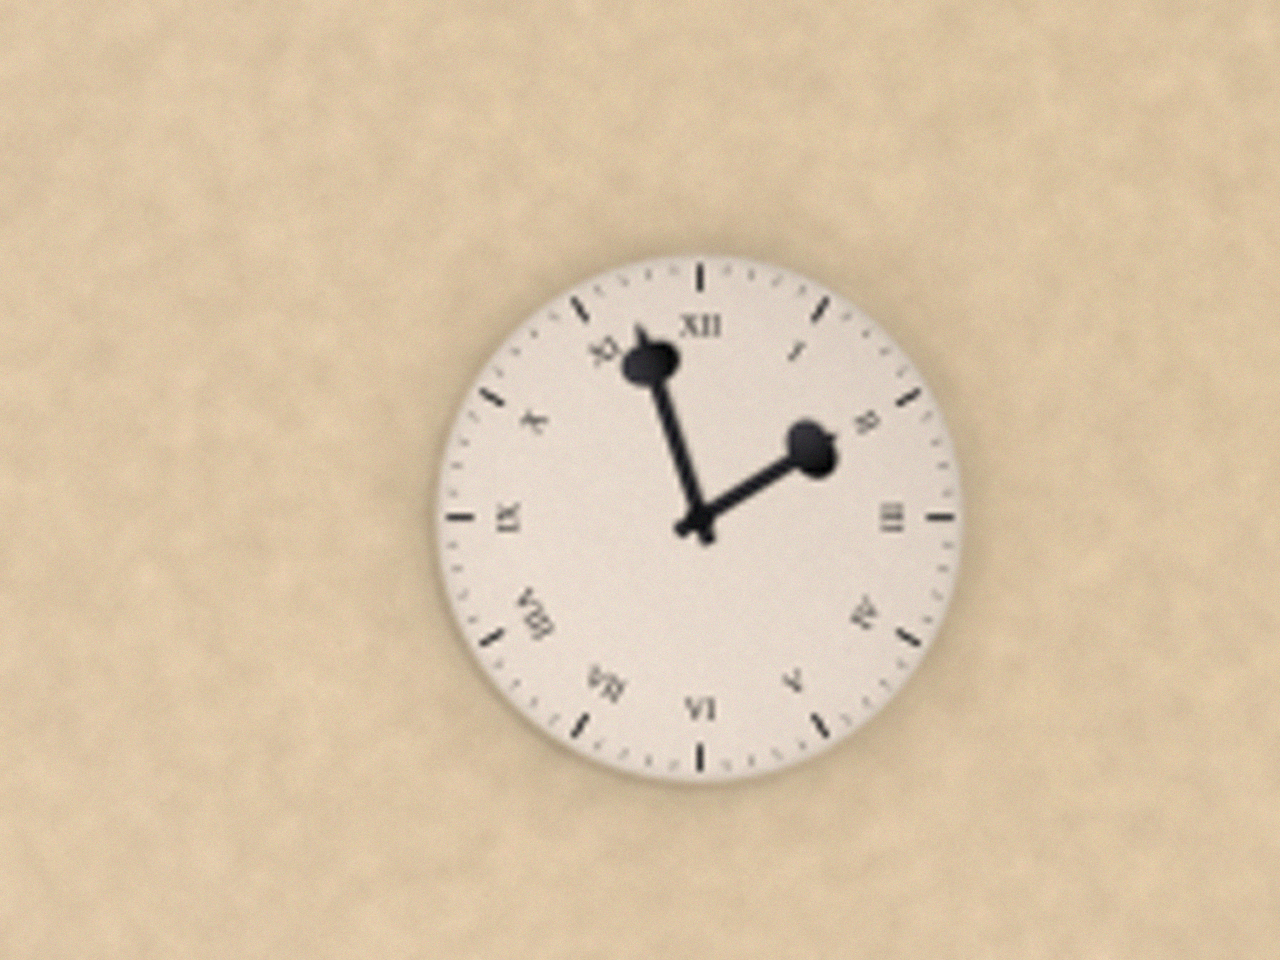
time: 1:57
